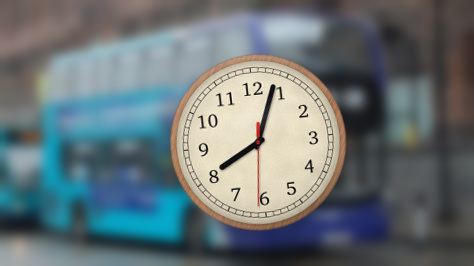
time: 8:03:31
